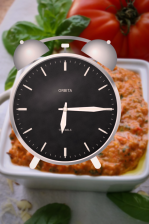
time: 6:15
